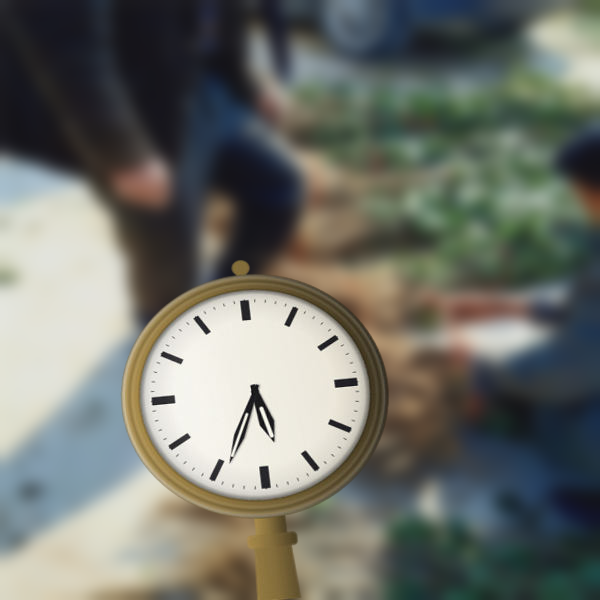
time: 5:34
